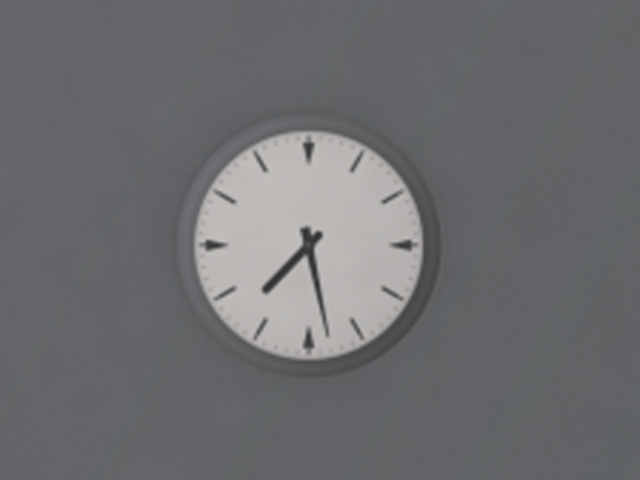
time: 7:28
